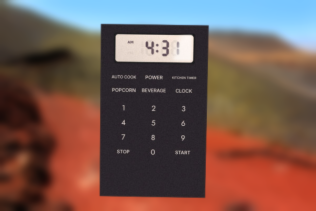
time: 4:31
